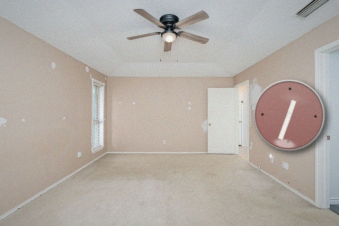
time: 12:33
